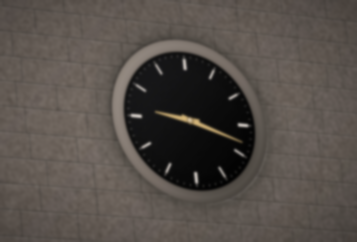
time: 9:18
